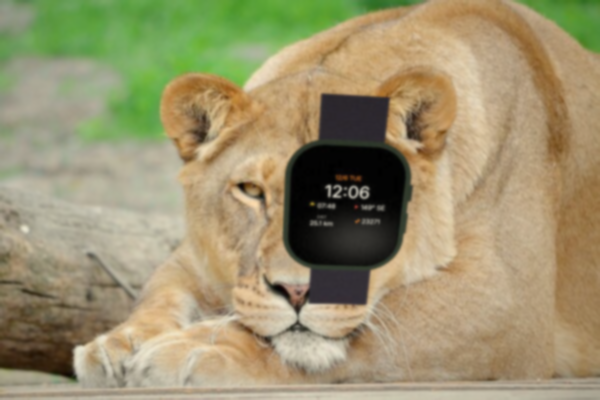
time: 12:06
